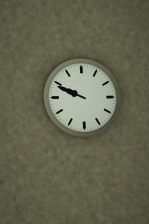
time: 9:49
